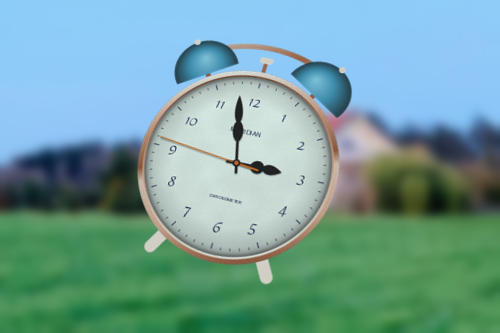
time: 2:57:46
